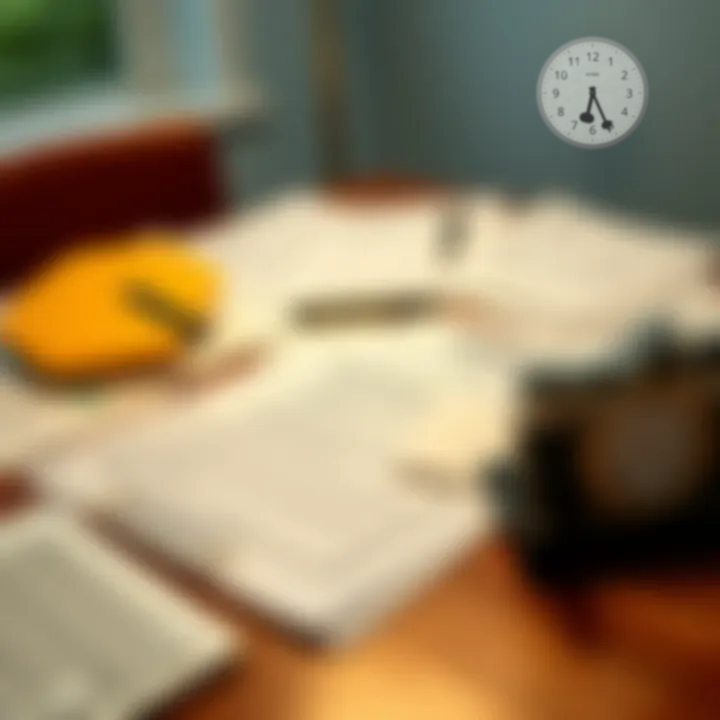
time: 6:26
